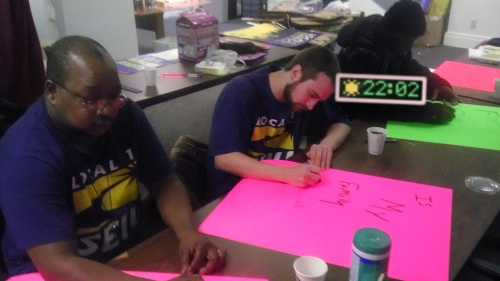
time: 22:02
